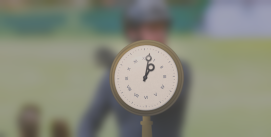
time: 1:02
